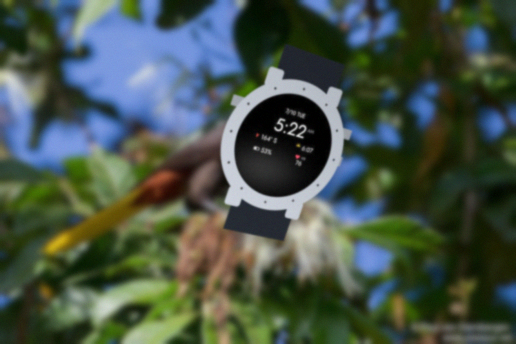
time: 5:22
